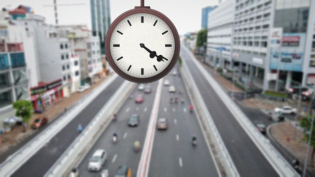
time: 4:21
